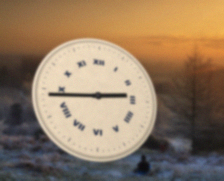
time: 2:44
